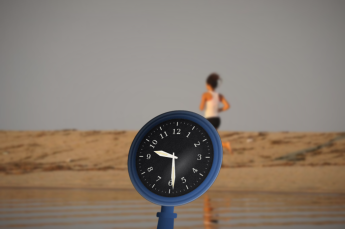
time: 9:29
